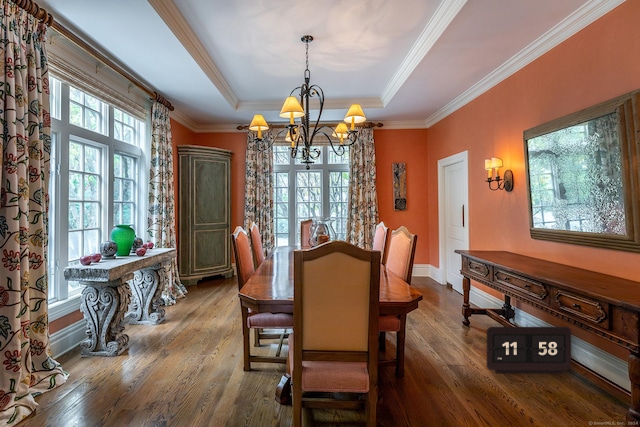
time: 11:58
